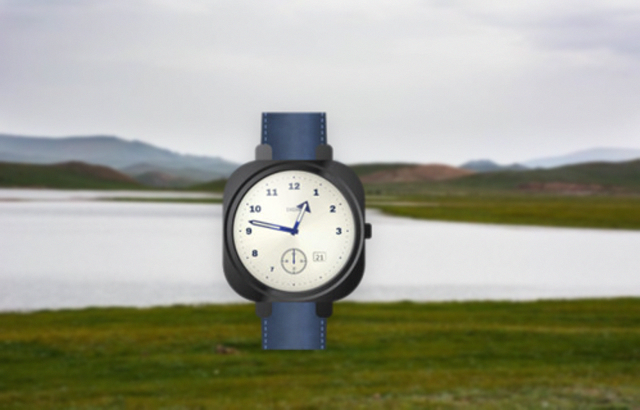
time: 12:47
